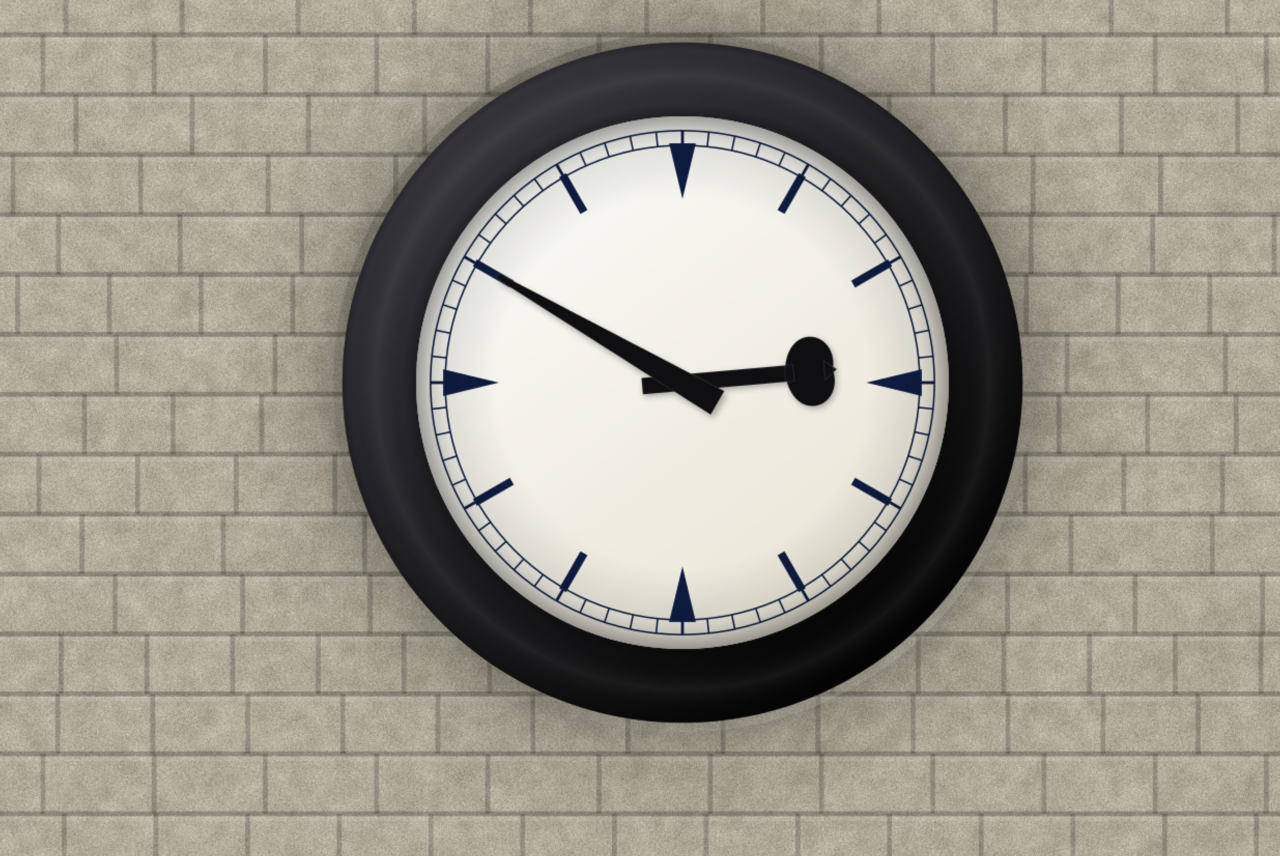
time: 2:50
